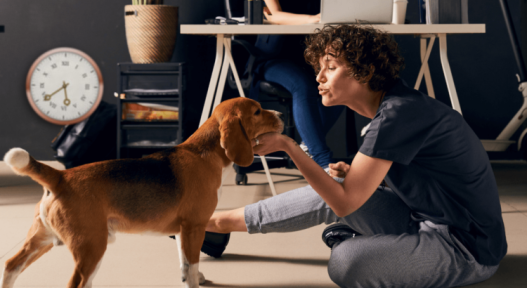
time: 5:39
